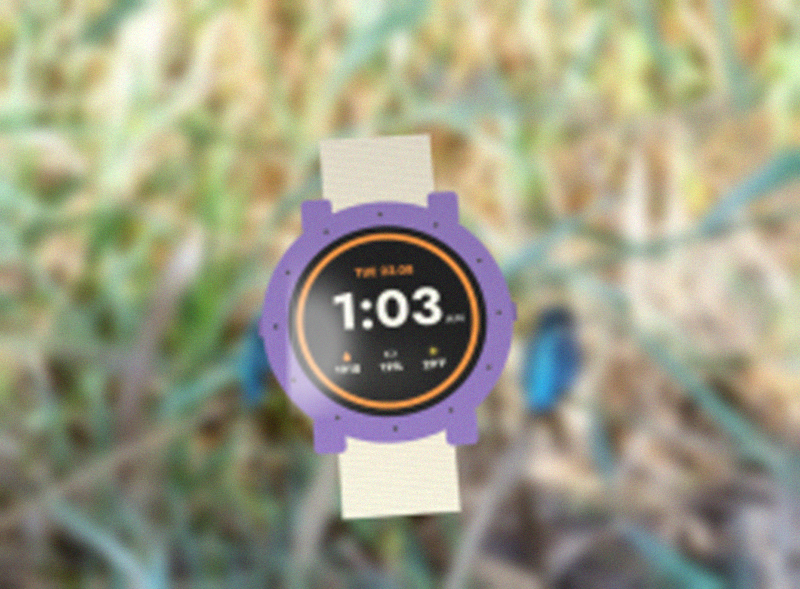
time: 1:03
